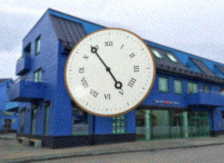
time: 4:54
